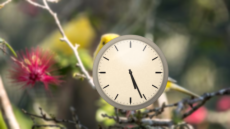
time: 5:26
